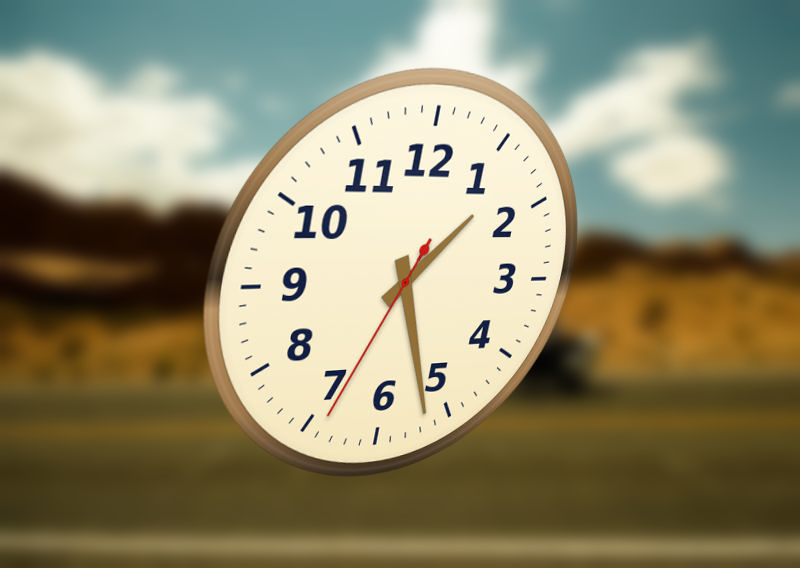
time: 1:26:34
